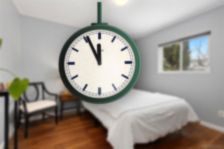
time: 11:56
